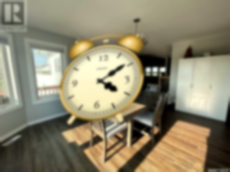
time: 4:09
